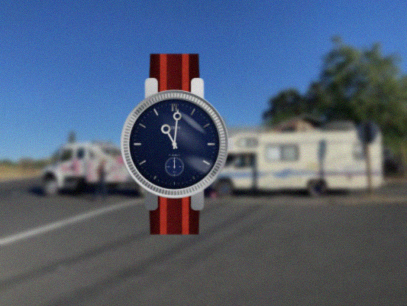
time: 11:01
